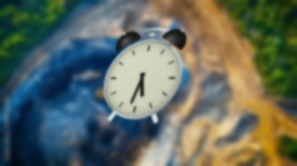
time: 5:32
